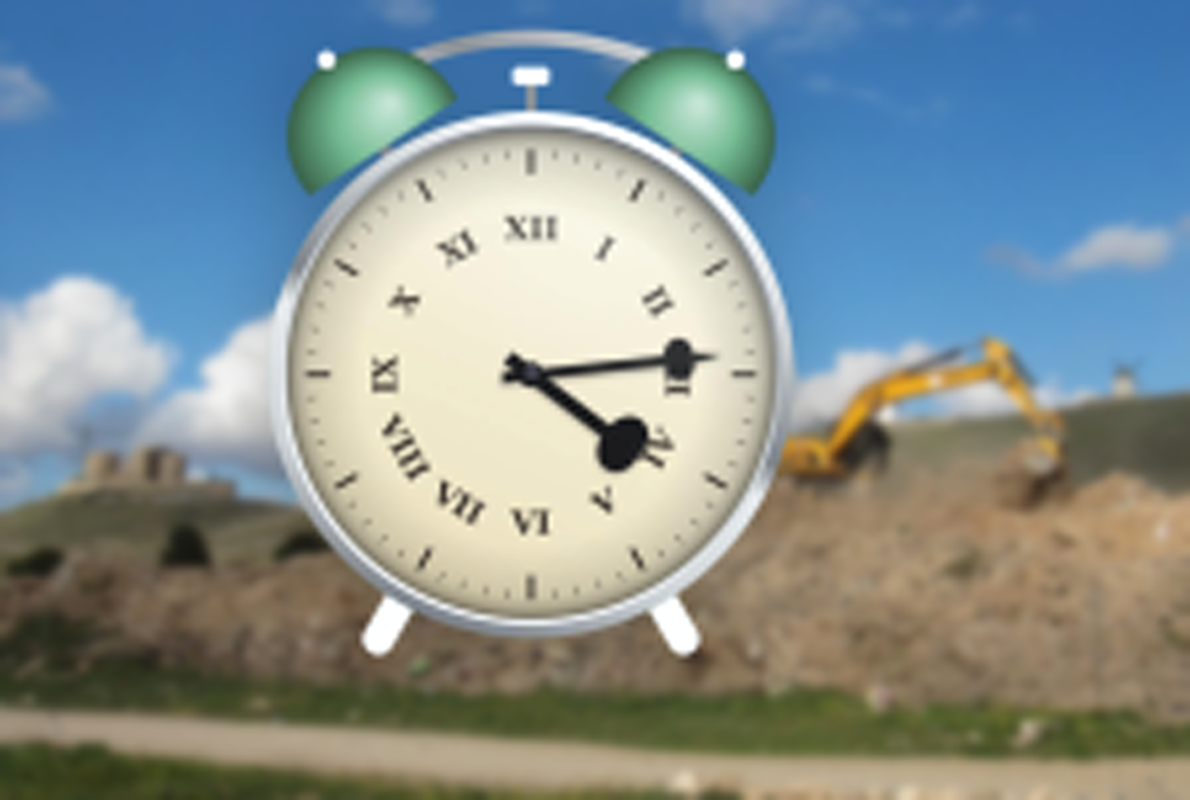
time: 4:14
